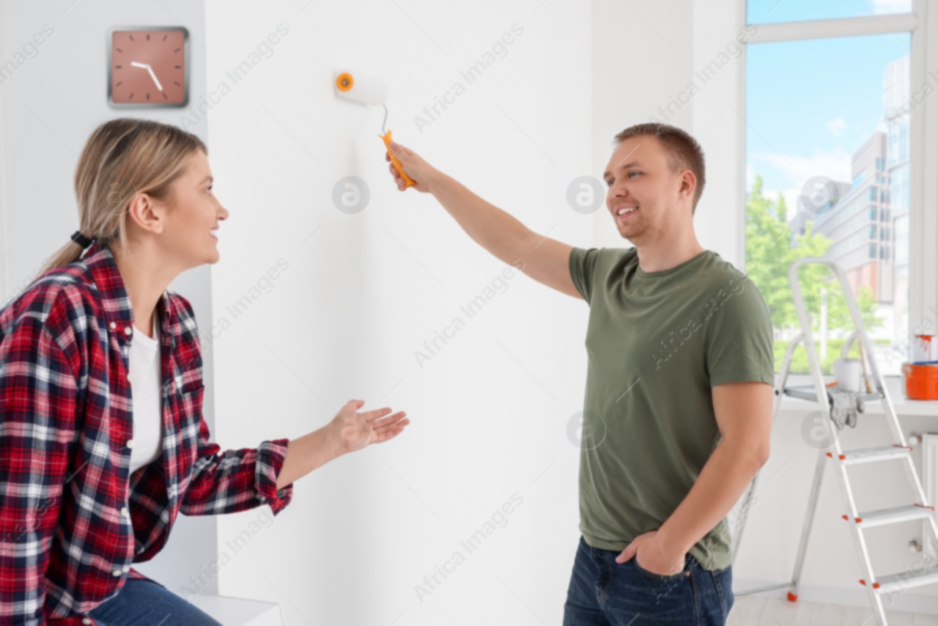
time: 9:25
